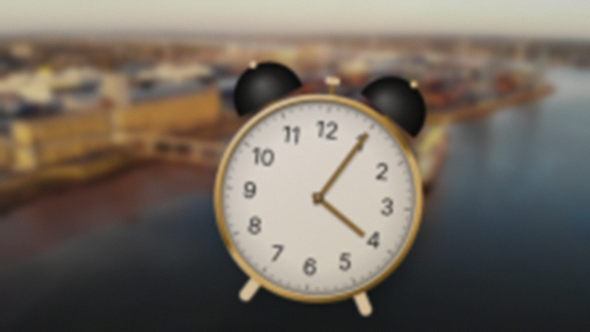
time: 4:05
